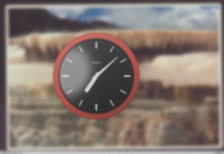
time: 7:08
